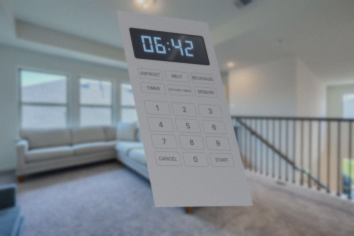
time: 6:42
